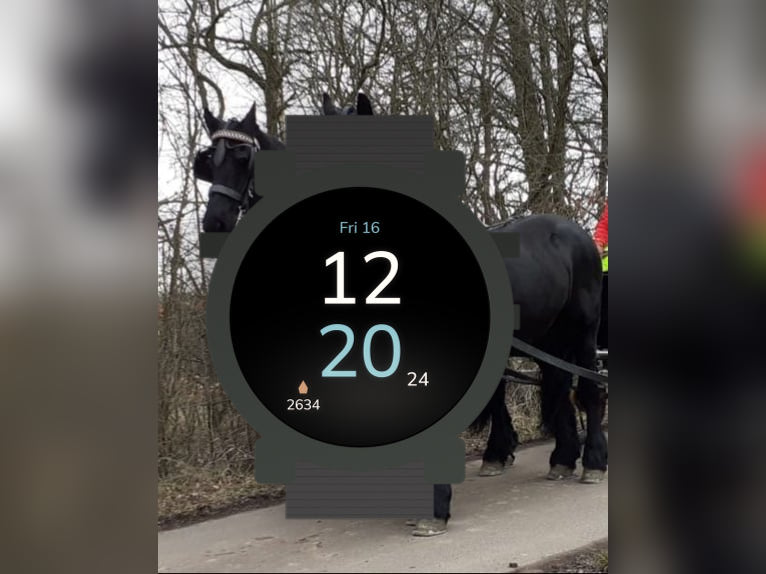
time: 12:20:24
